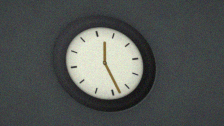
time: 12:28
